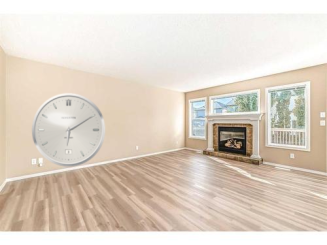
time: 6:10
